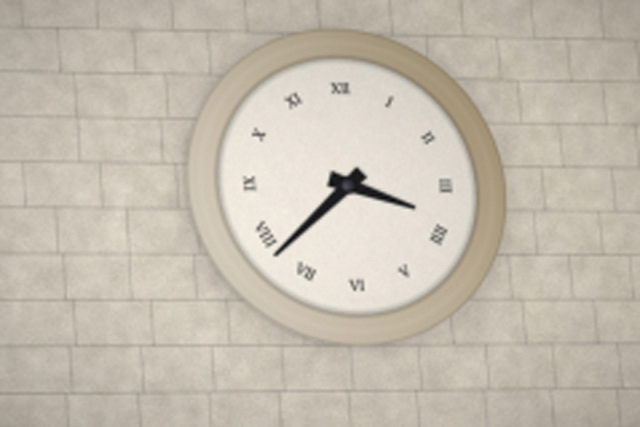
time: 3:38
